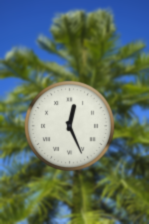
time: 12:26
